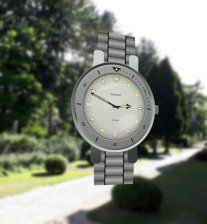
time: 2:49
